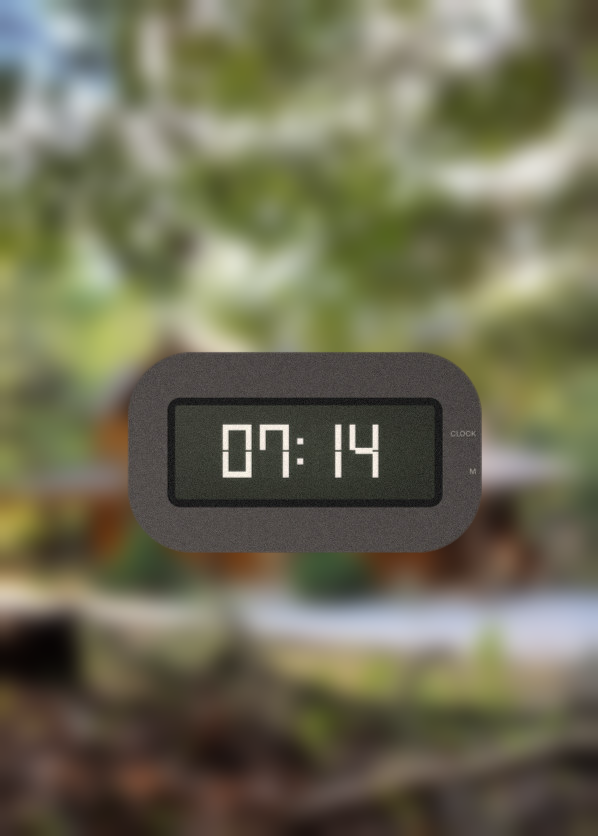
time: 7:14
